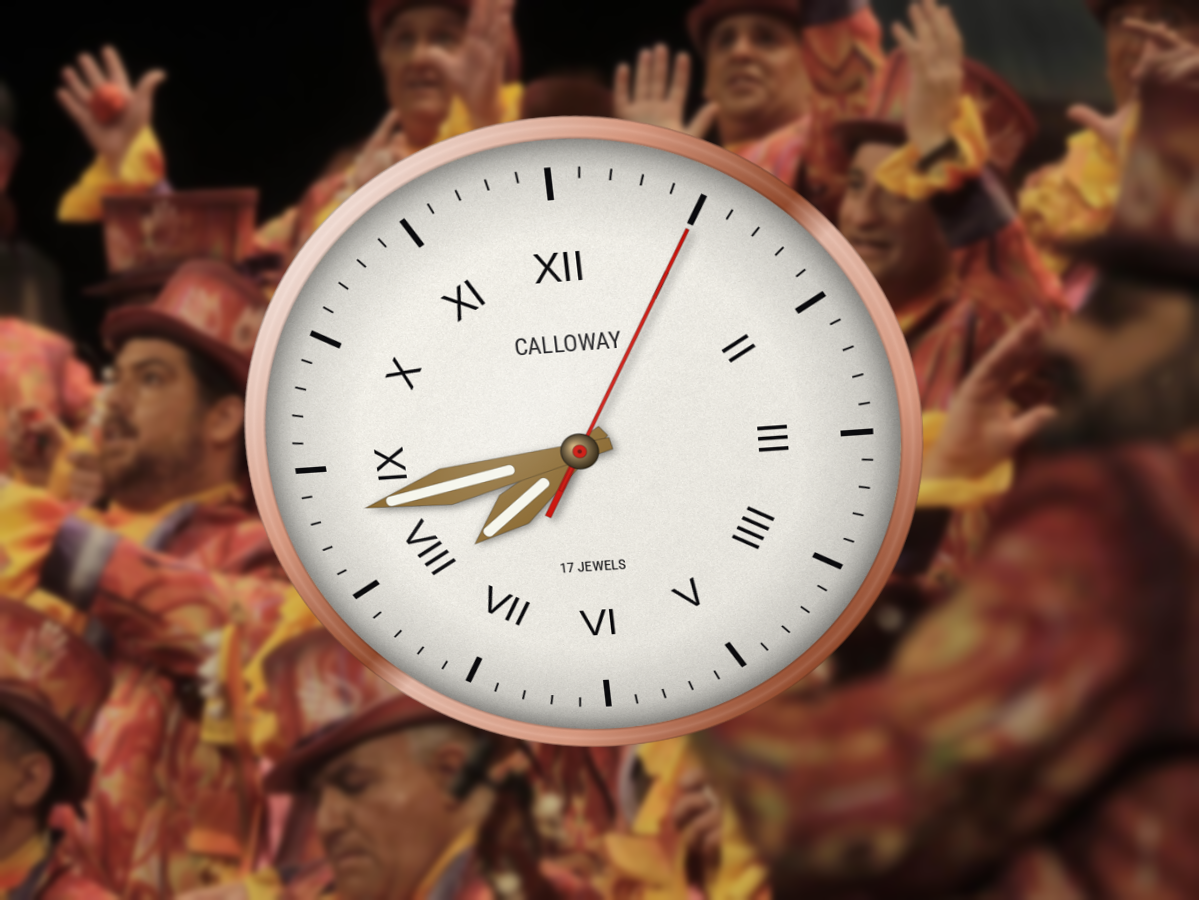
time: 7:43:05
